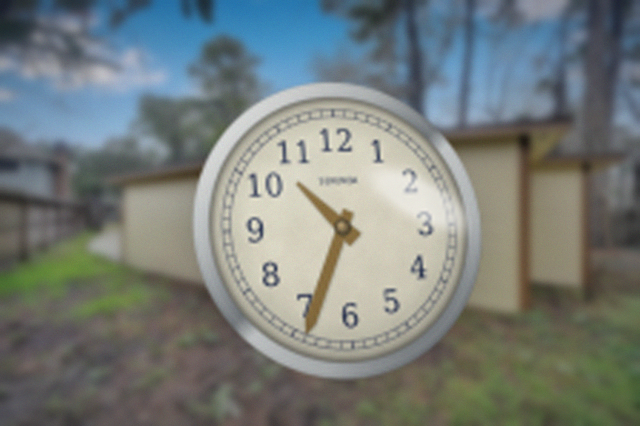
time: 10:34
